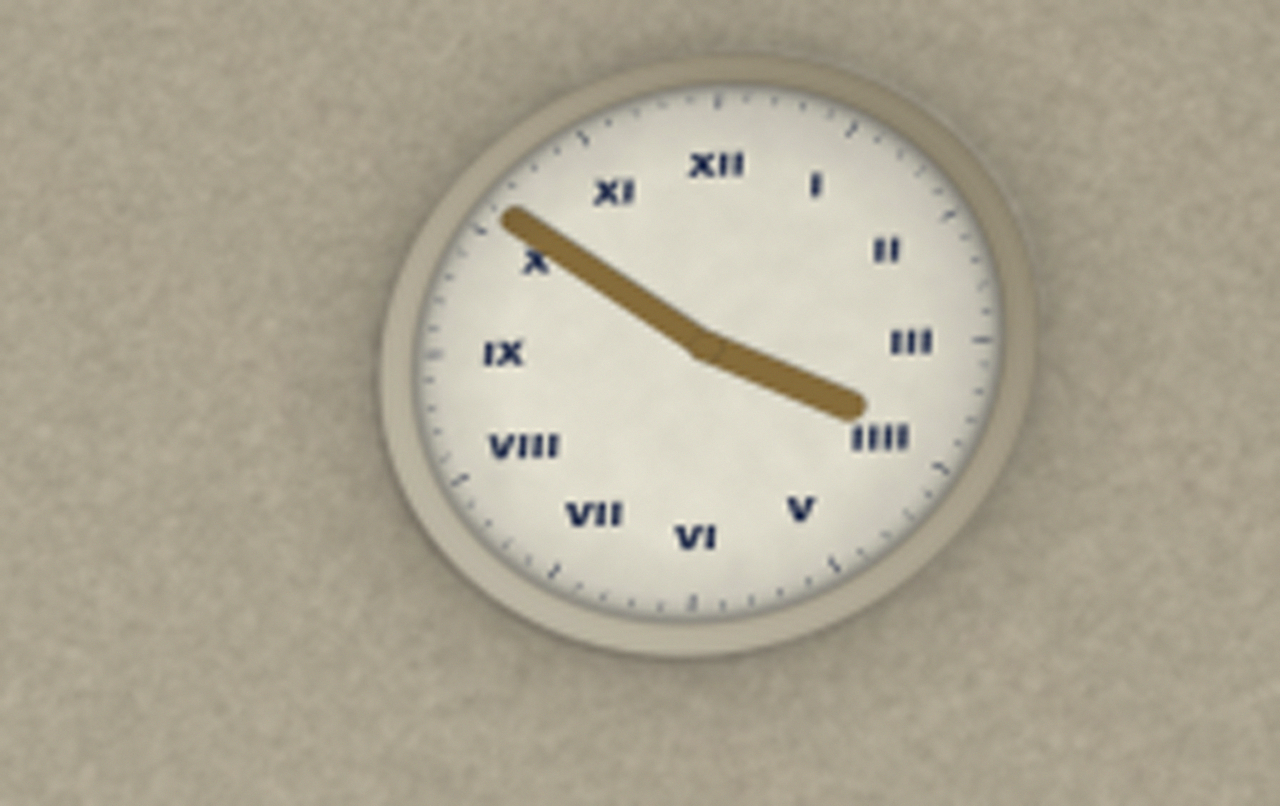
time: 3:51
